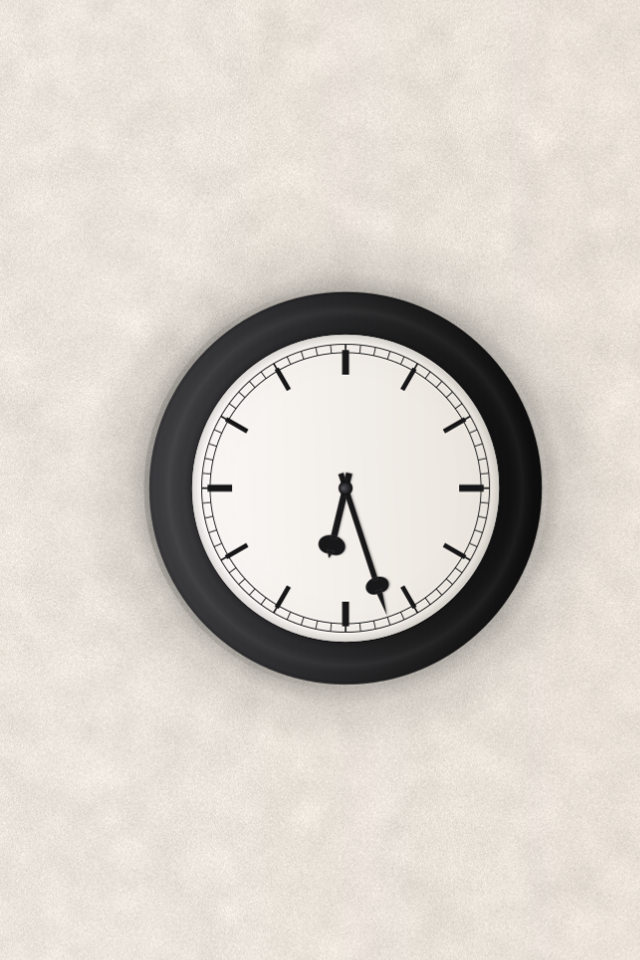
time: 6:27
